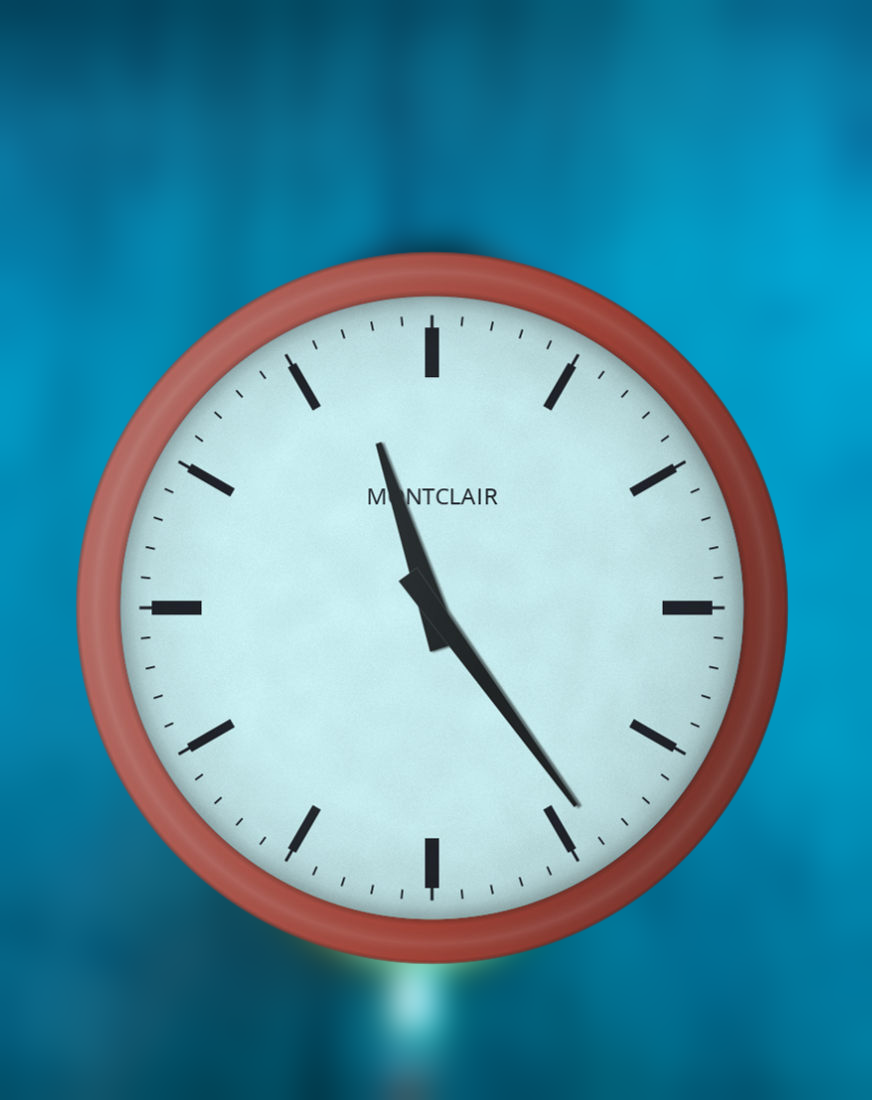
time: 11:24
